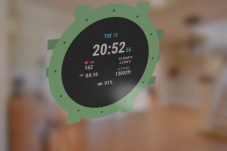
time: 20:52
